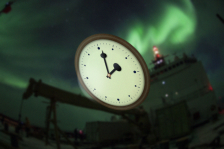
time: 2:01
